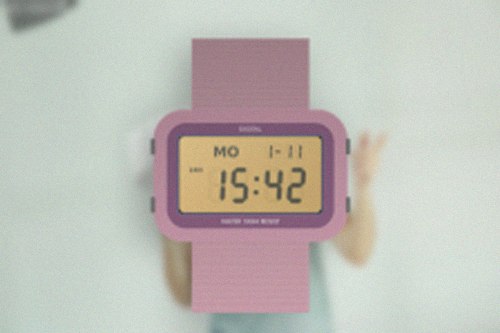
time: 15:42
